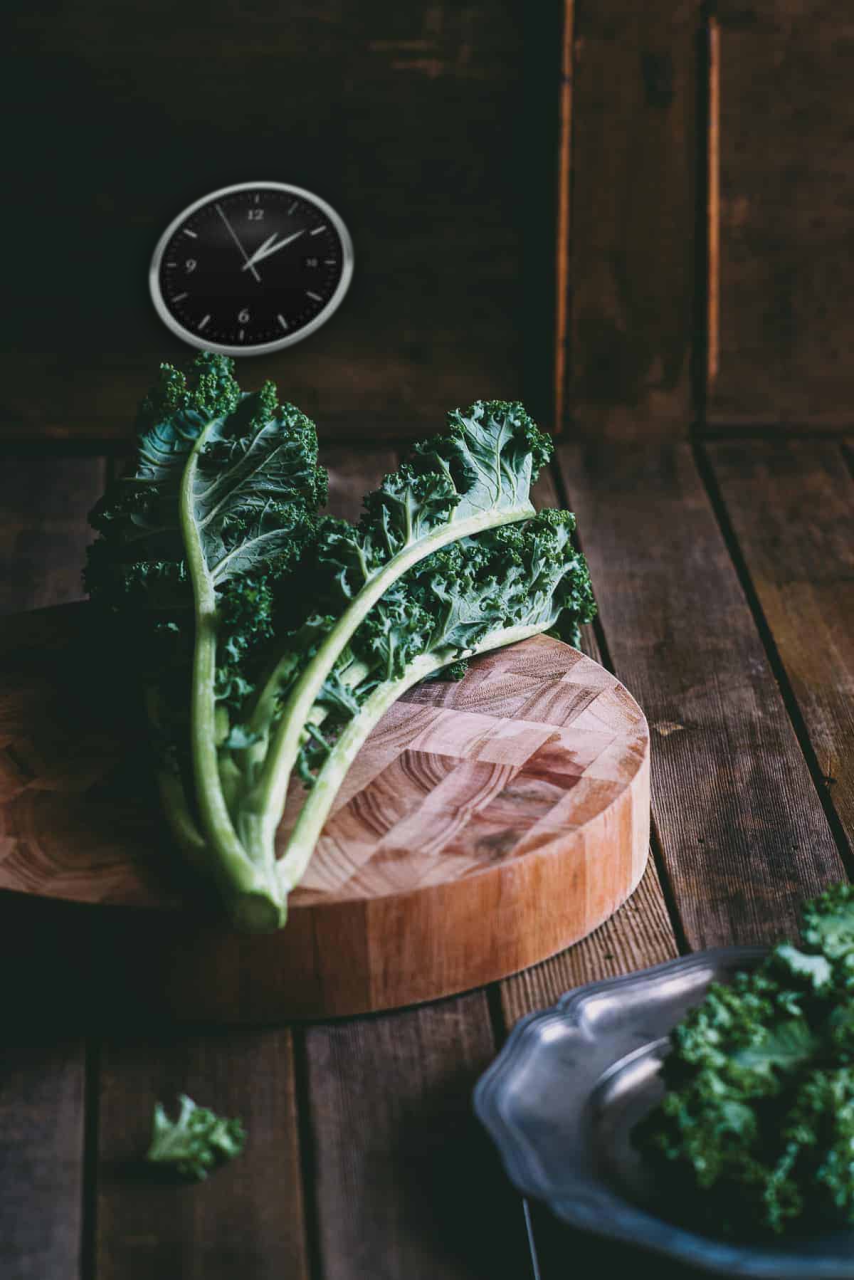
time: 1:08:55
